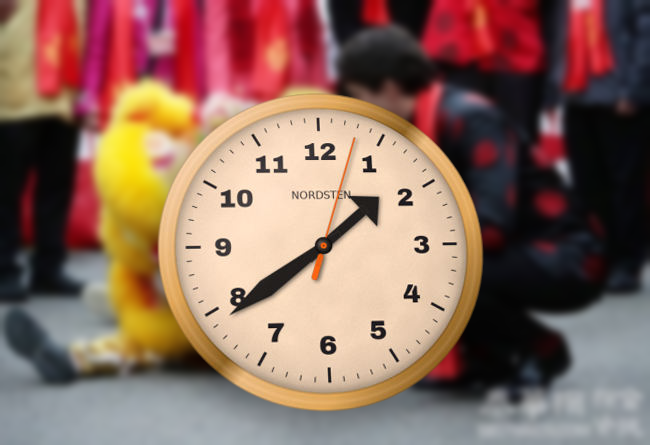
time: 1:39:03
